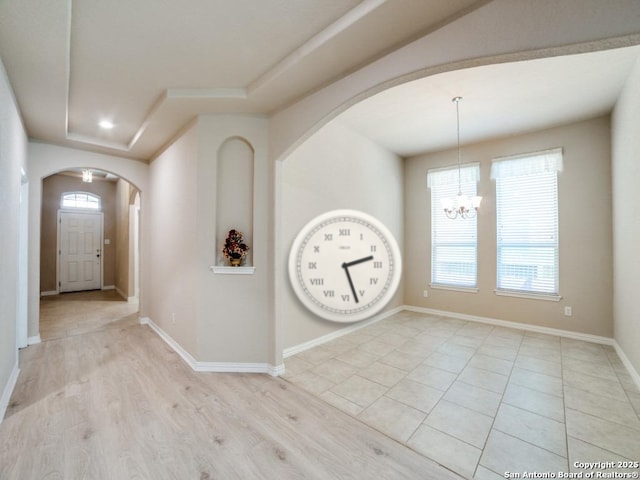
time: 2:27
